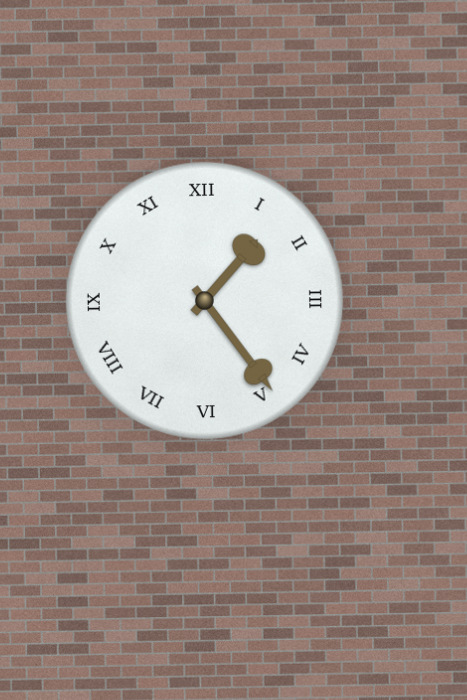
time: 1:24
